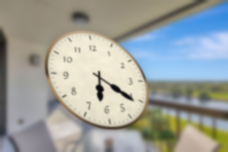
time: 6:21
